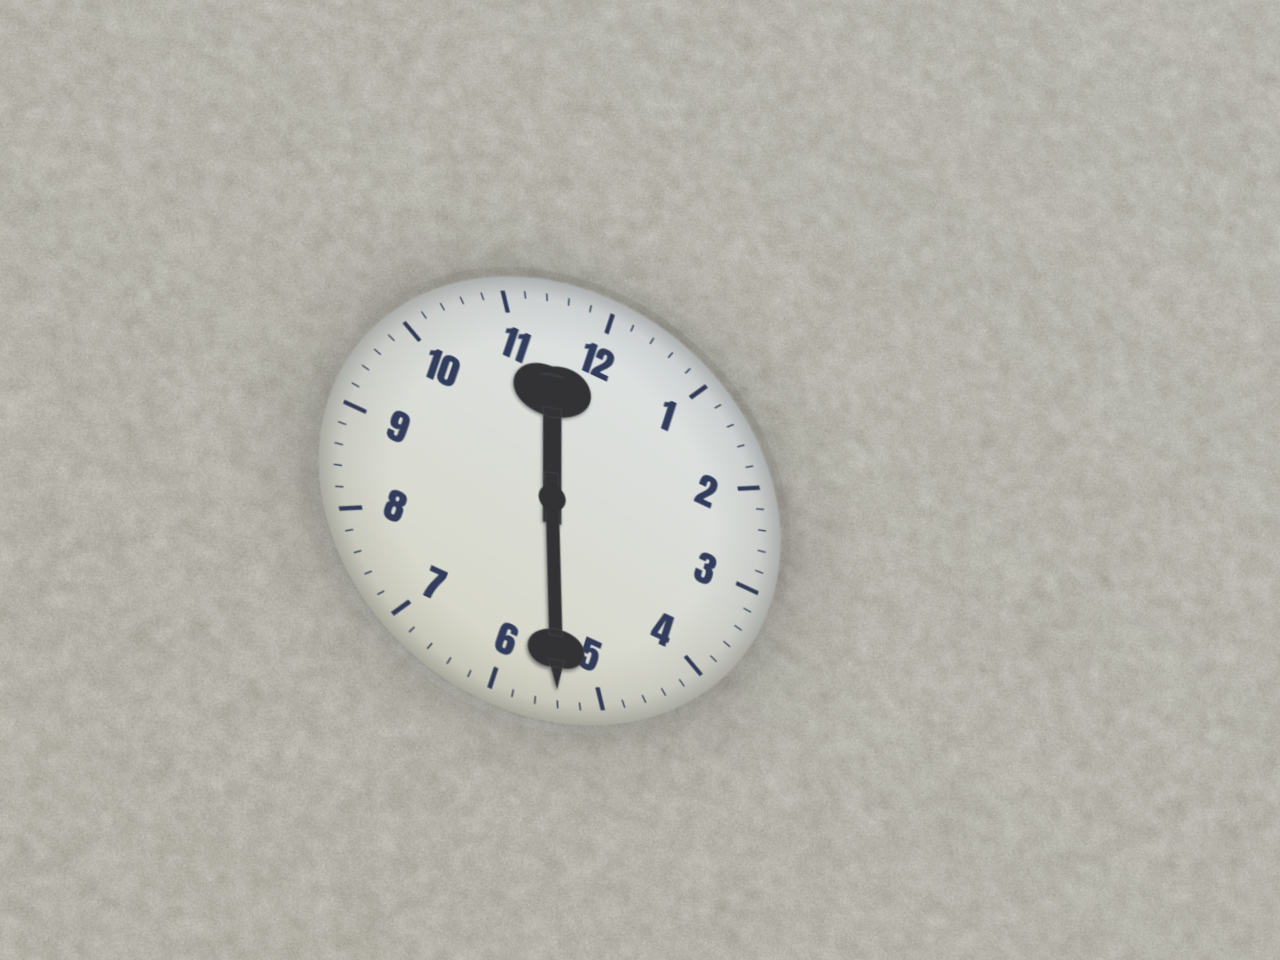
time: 11:27
